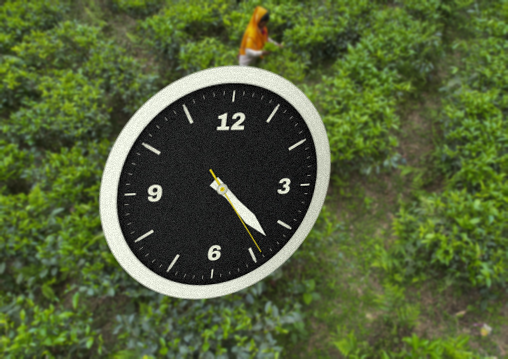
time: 4:22:24
